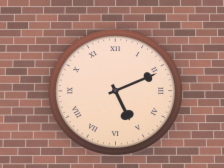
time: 5:11
